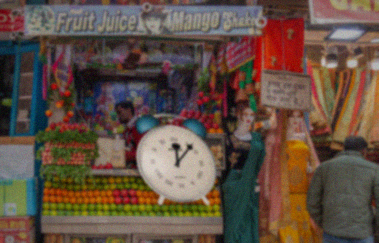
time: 12:07
